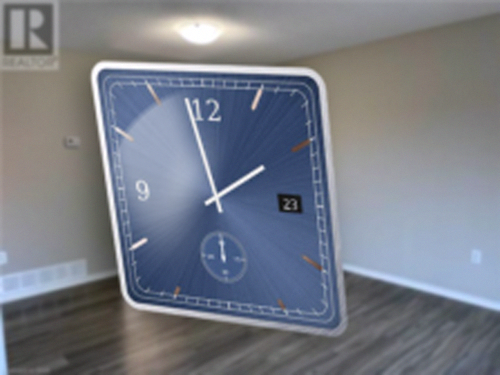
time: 1:58
